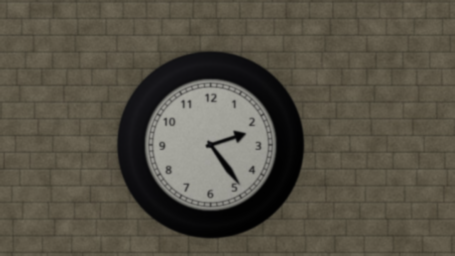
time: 2:24
